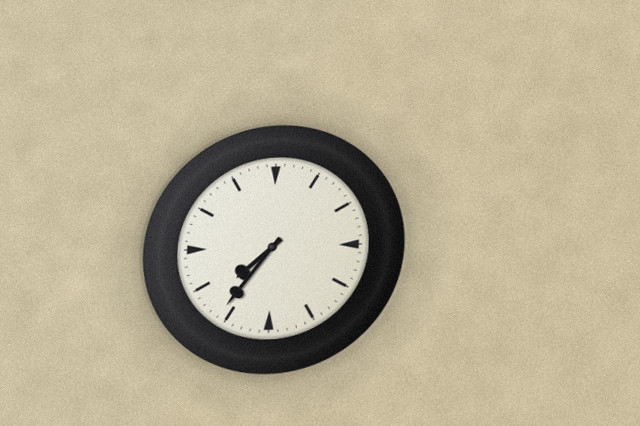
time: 7:36
